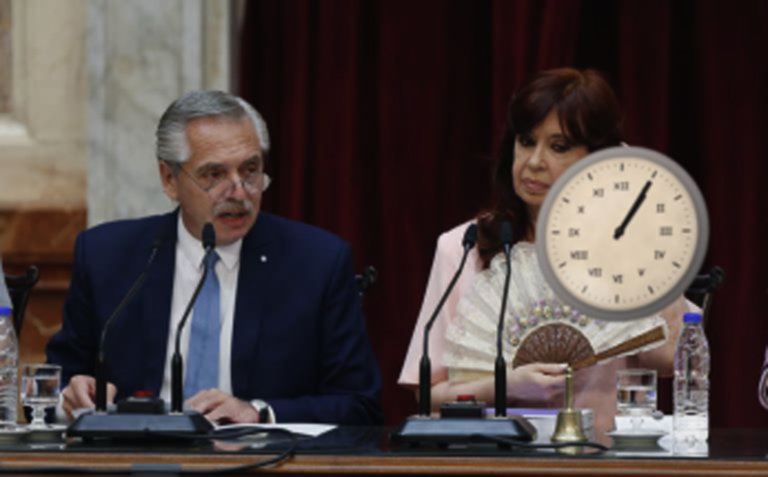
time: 1:05
